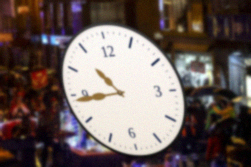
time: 10:44
